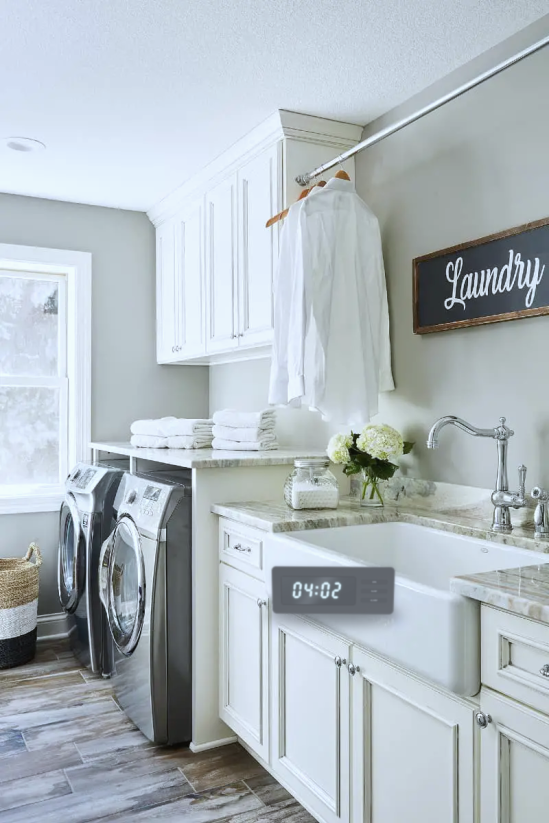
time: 4:02
